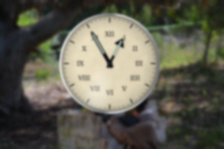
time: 12:55
